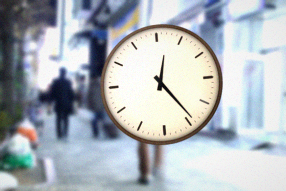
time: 12:24
